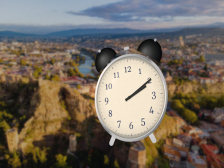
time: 2:10
